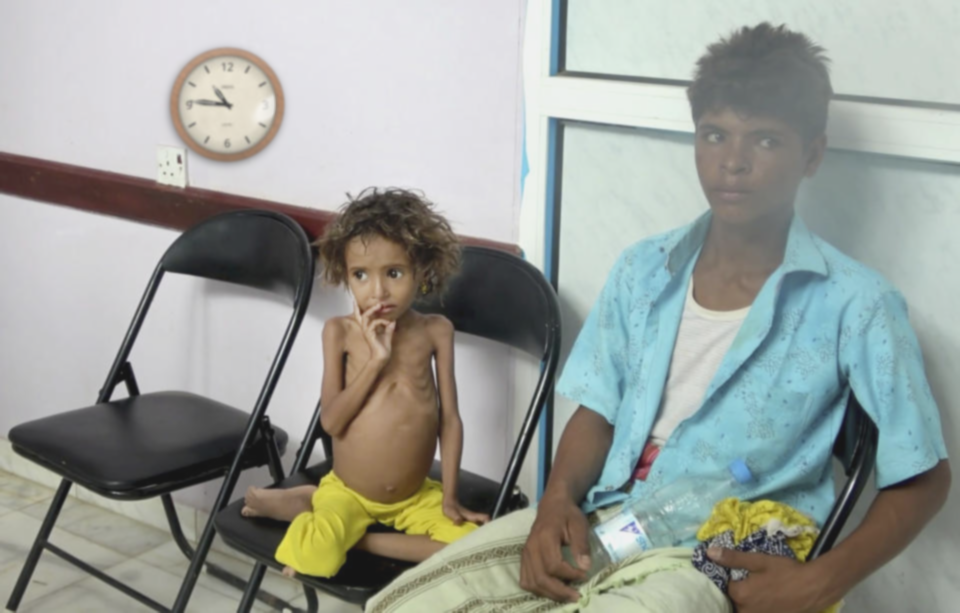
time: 10:46
